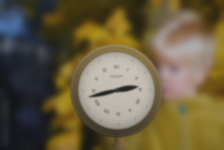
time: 2:43
